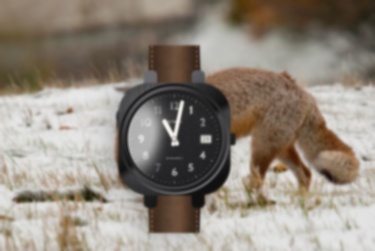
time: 11:02
